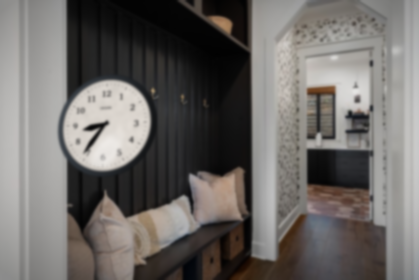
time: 8:36
